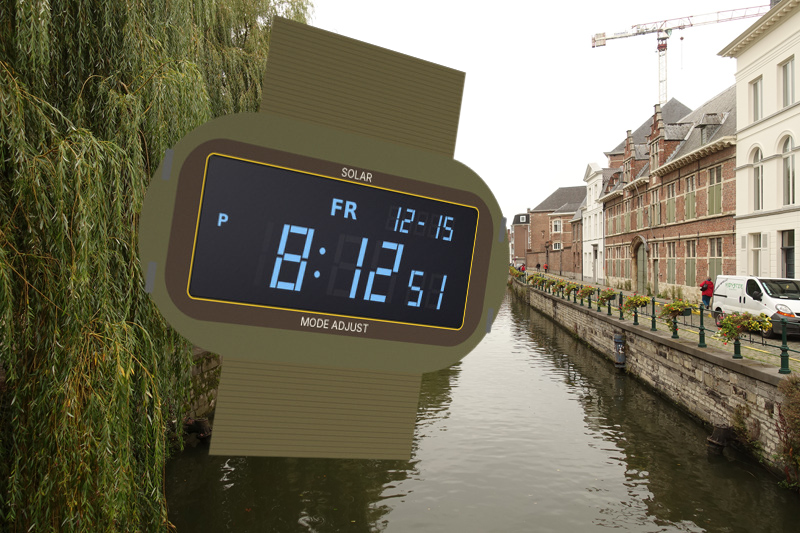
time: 8:12:51
